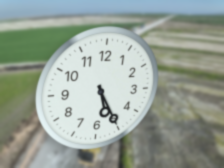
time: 5:25
